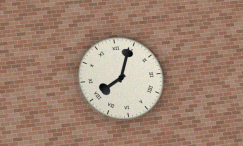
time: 8:04
